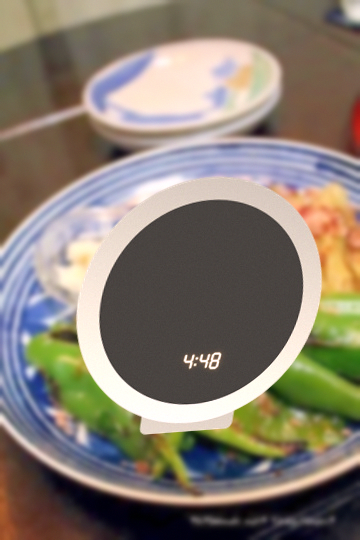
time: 4:48
